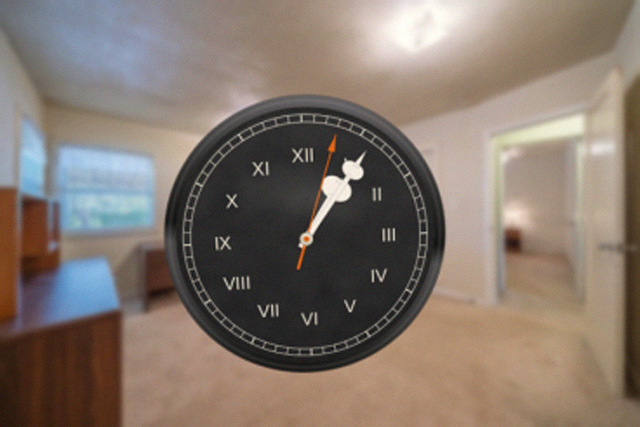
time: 1:06:03
